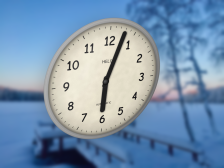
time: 6:03
